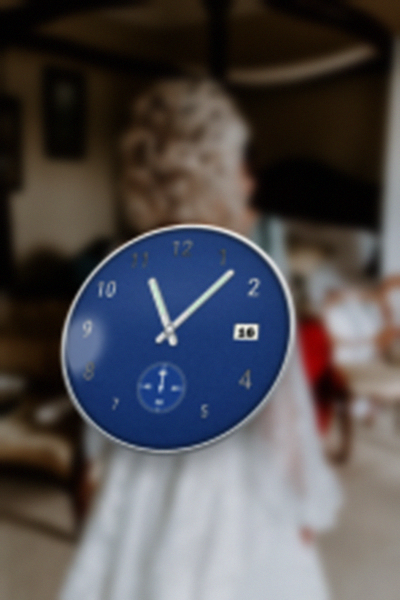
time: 11:07
